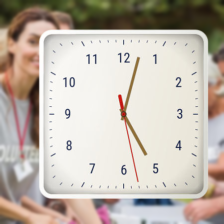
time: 5:02:28
